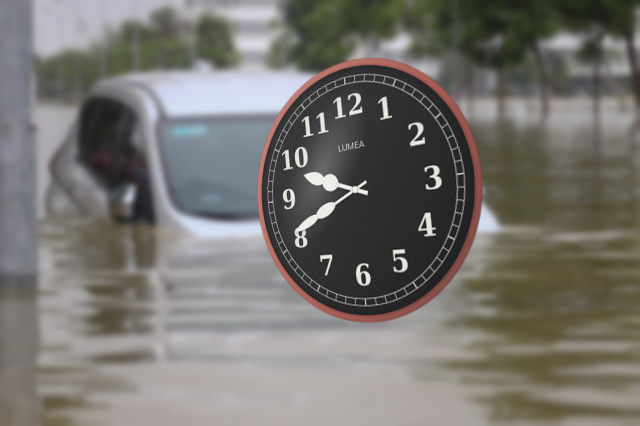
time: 9:41
